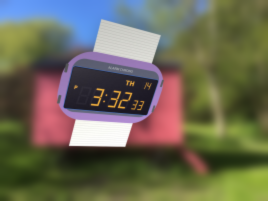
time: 3:32:33
